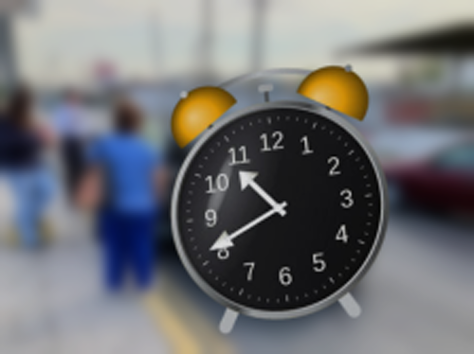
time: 10:41
